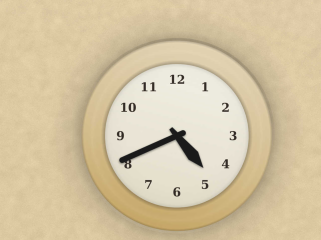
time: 4:41
